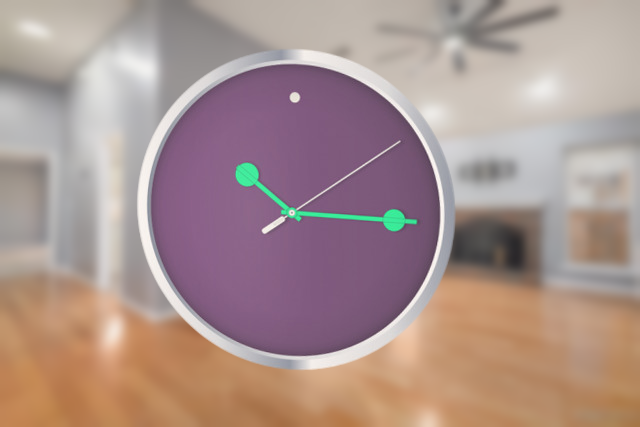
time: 10:15:09
